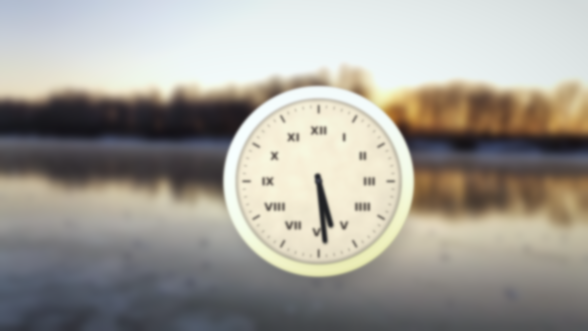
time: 5:29
